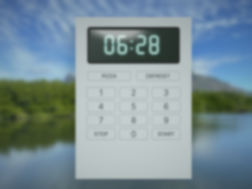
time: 6:28
